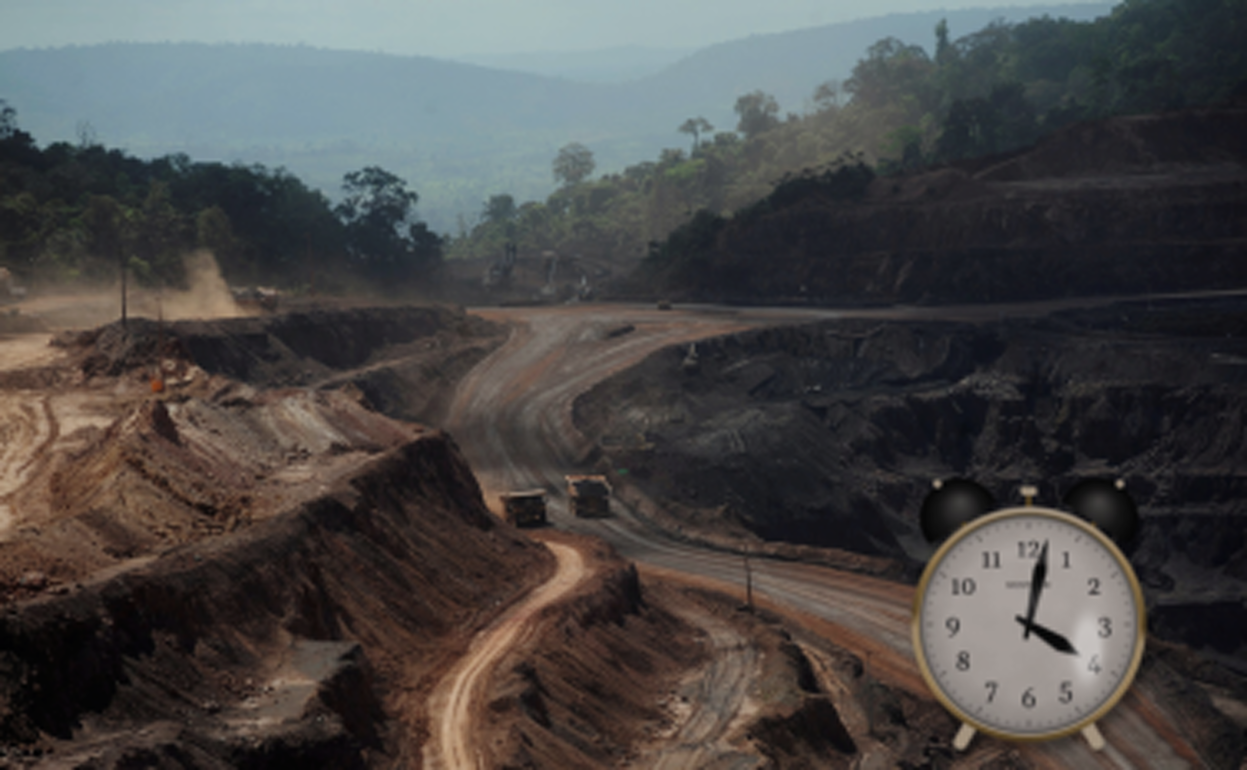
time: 4:02
